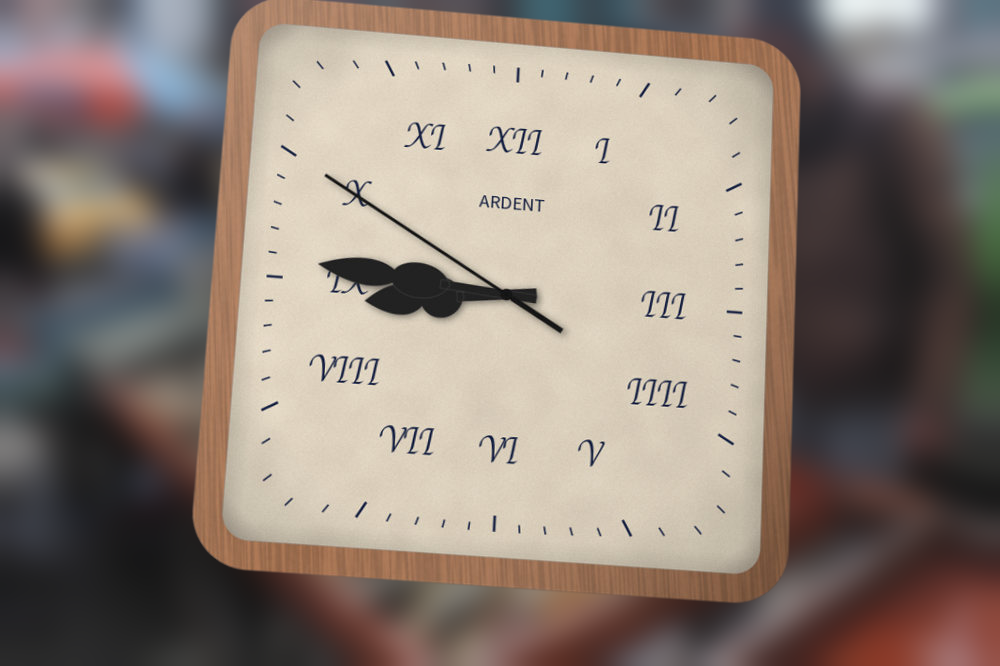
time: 8:45:50
